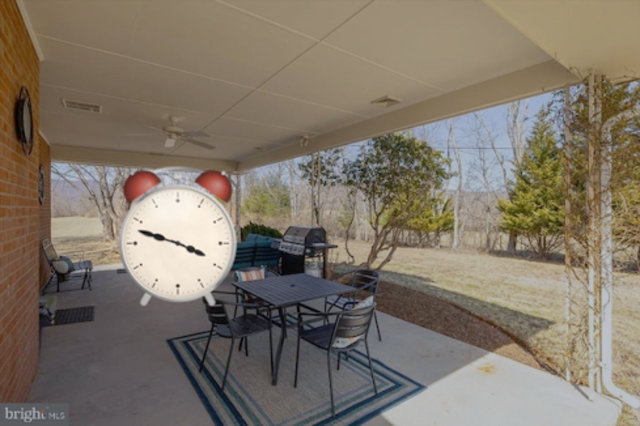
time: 3:48
